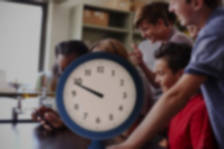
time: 9:49
